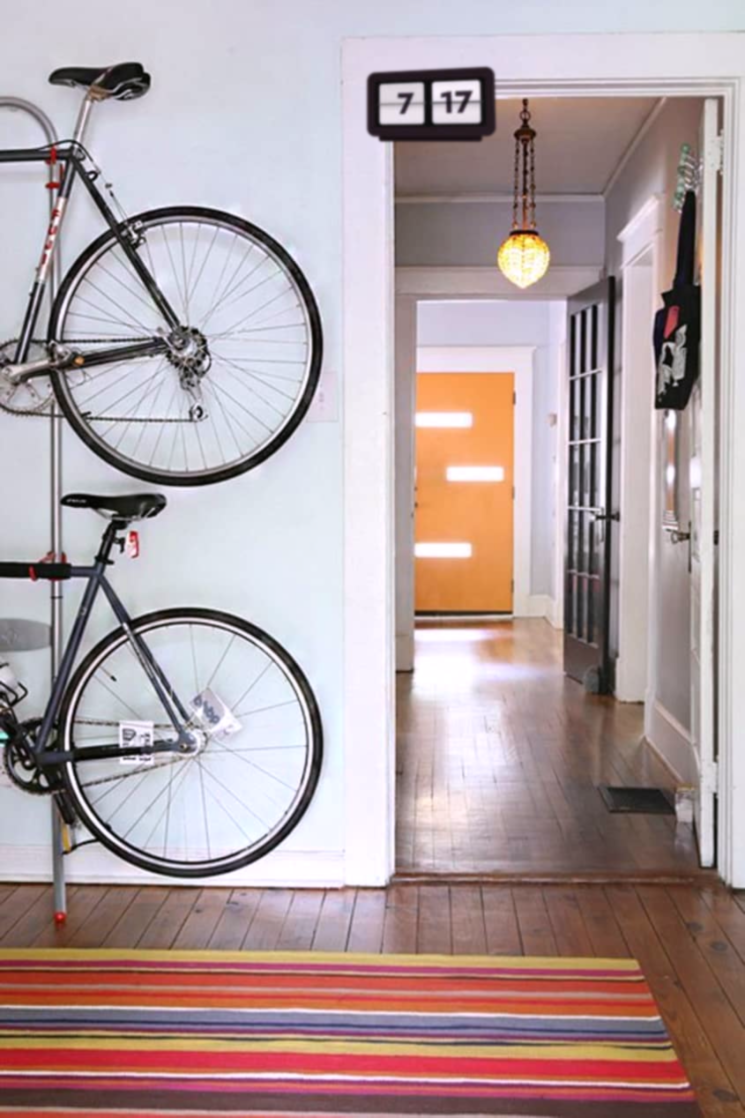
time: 7:17
